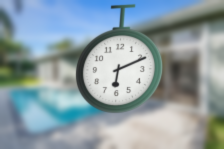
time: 6:11
